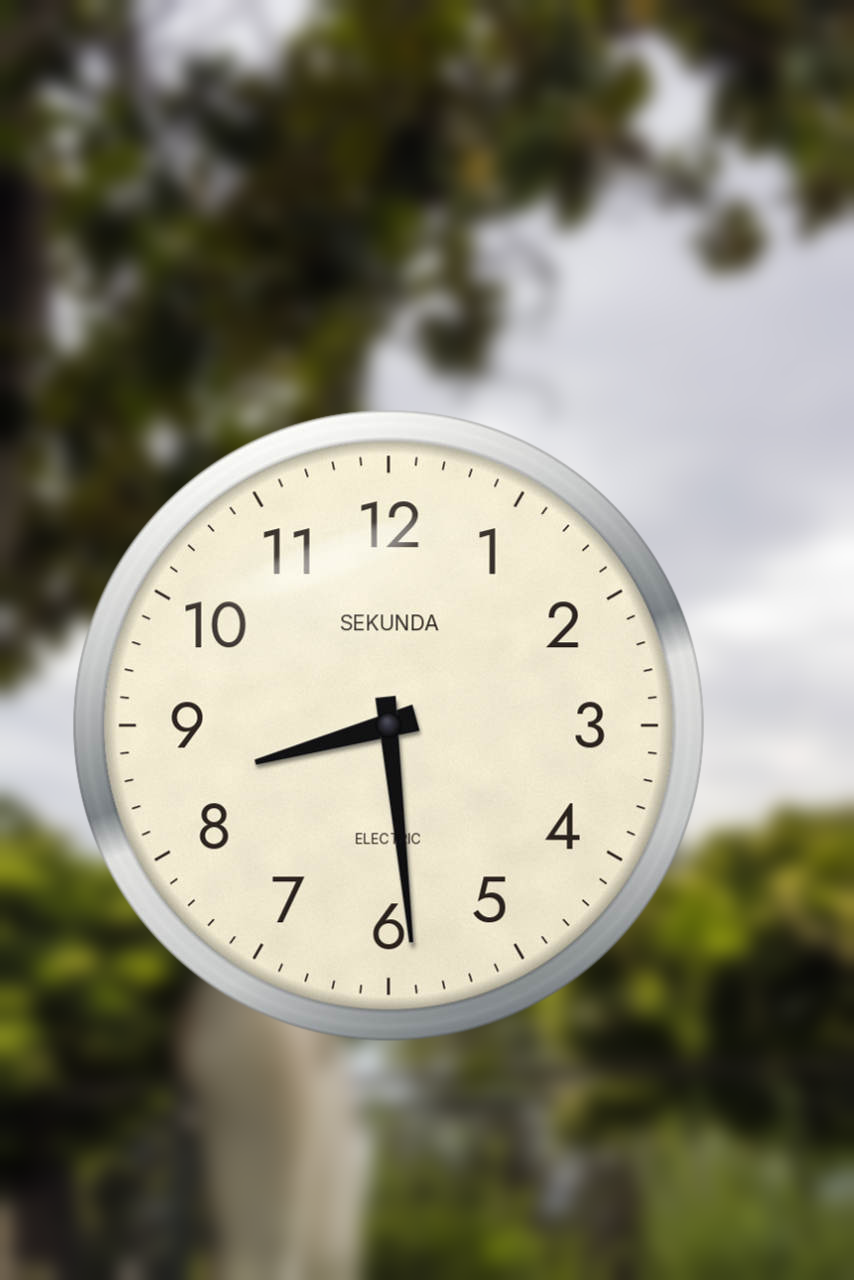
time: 8:29
